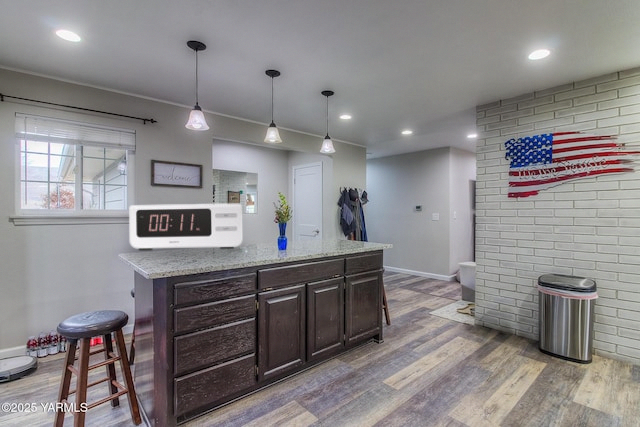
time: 0:11
